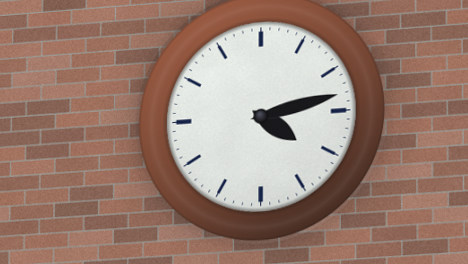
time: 4:13
